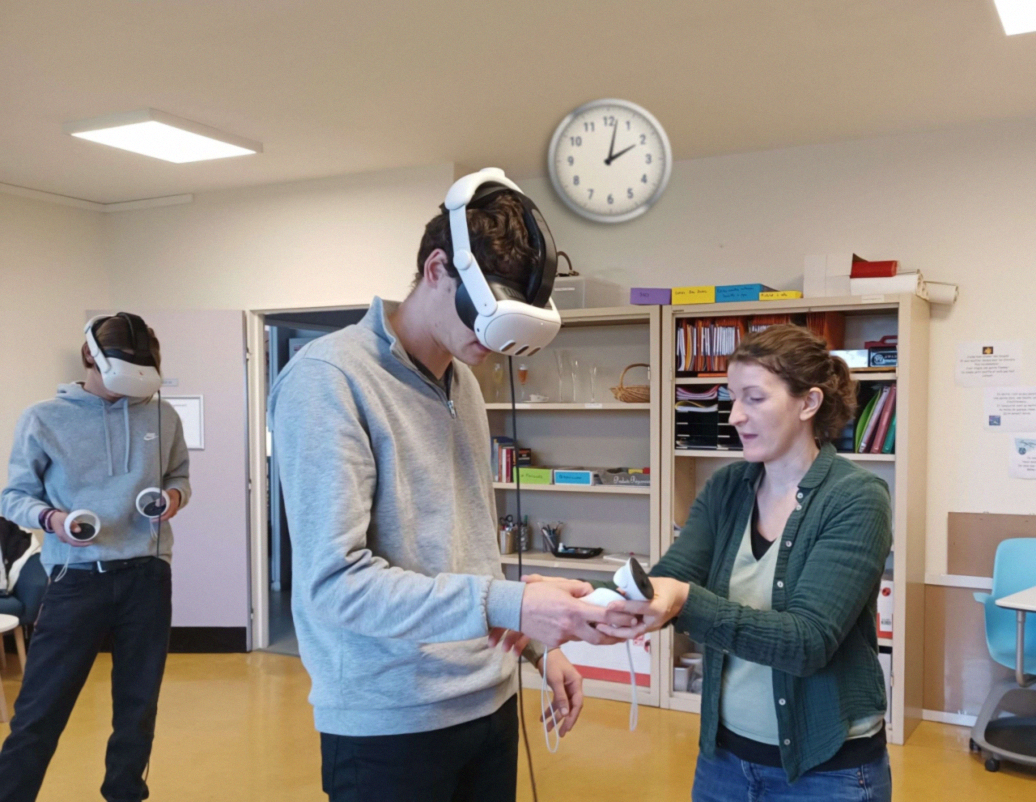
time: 2:02
